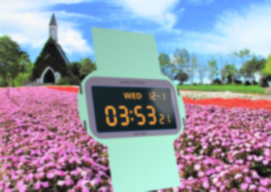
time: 3:53
